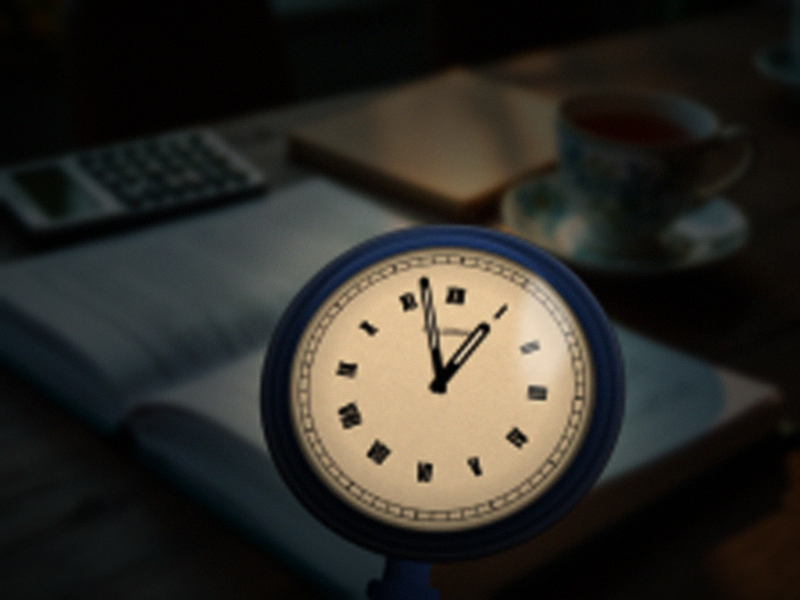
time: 12:57
